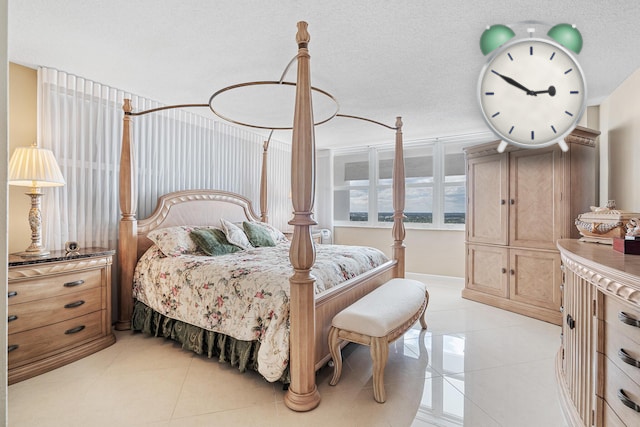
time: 2:50
